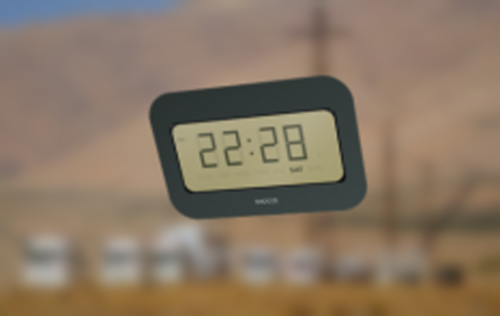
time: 22:28
